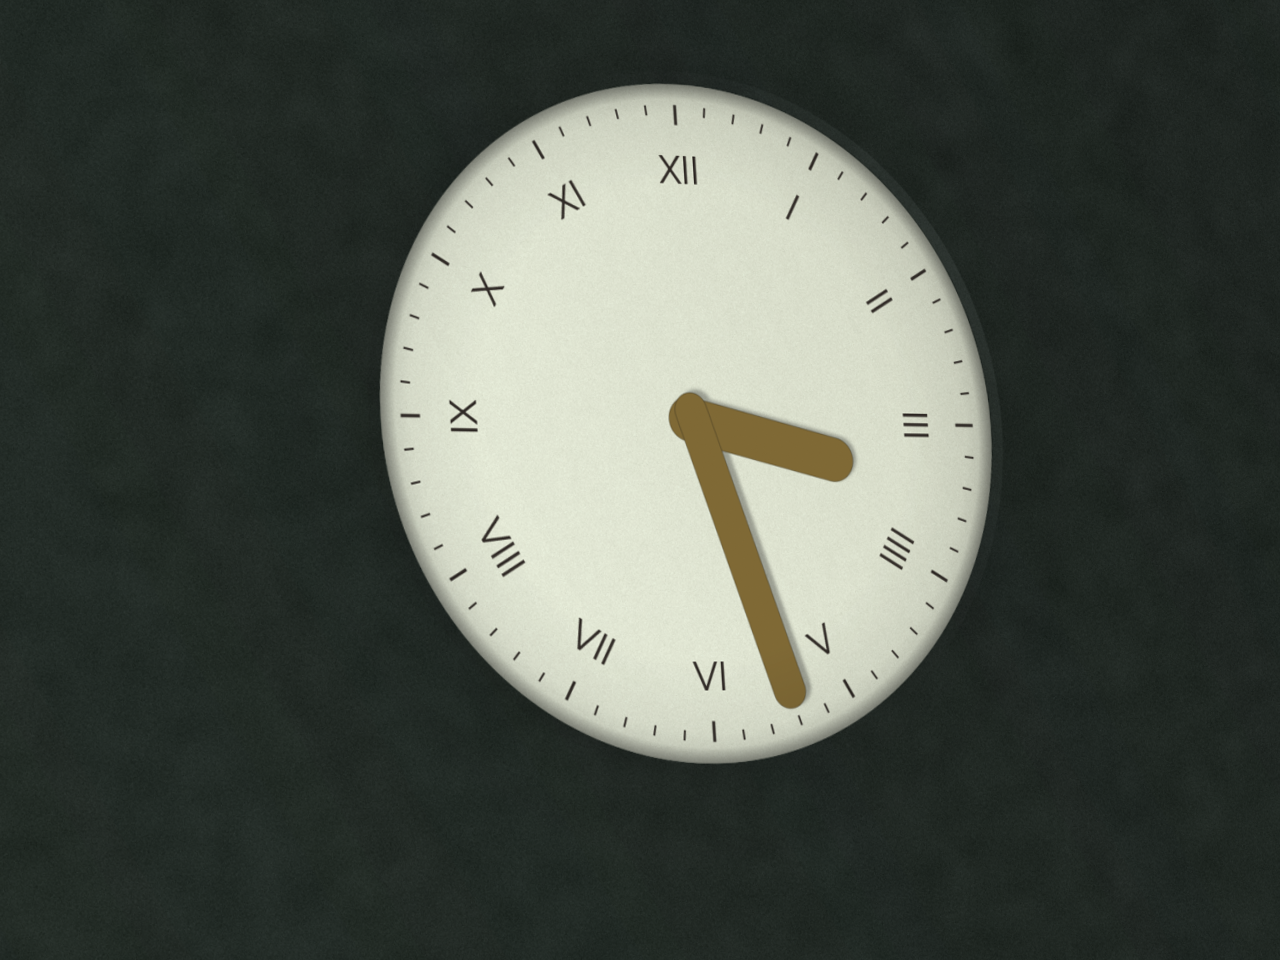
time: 3:27
